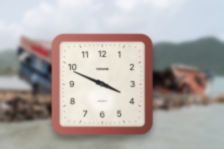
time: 3:49
